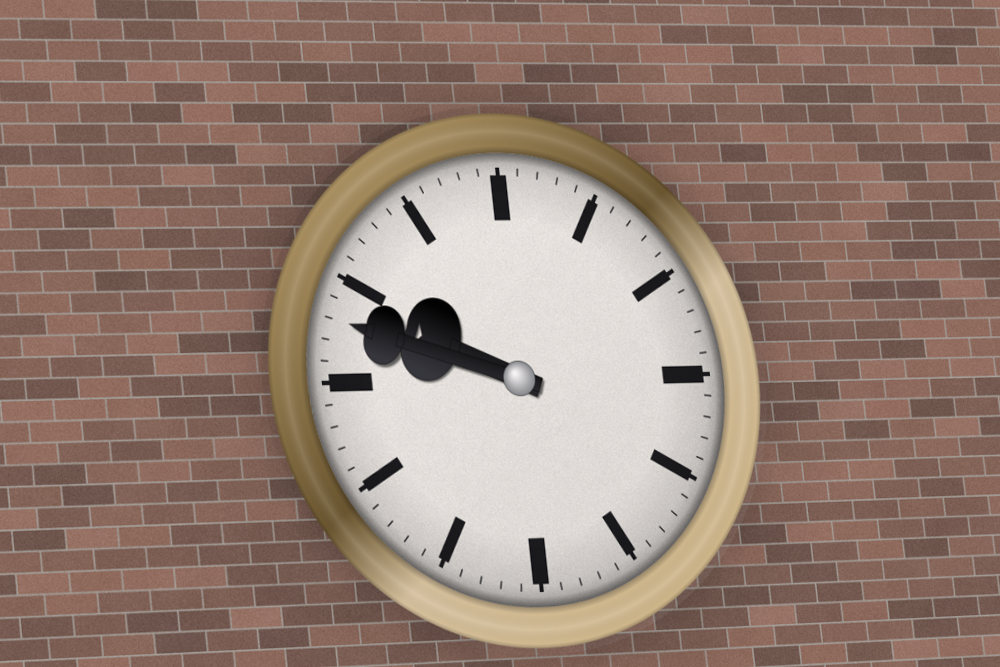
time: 9:48
